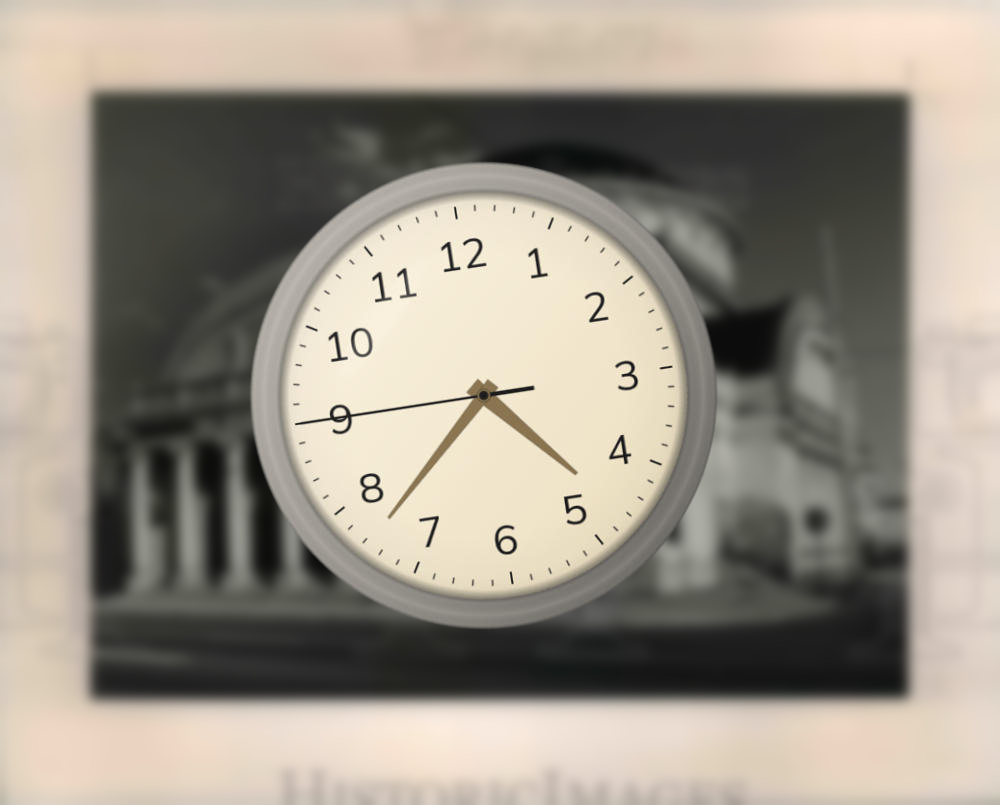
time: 4:37:45
